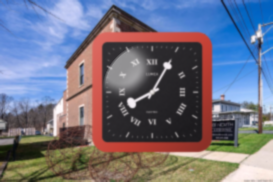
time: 8:05
